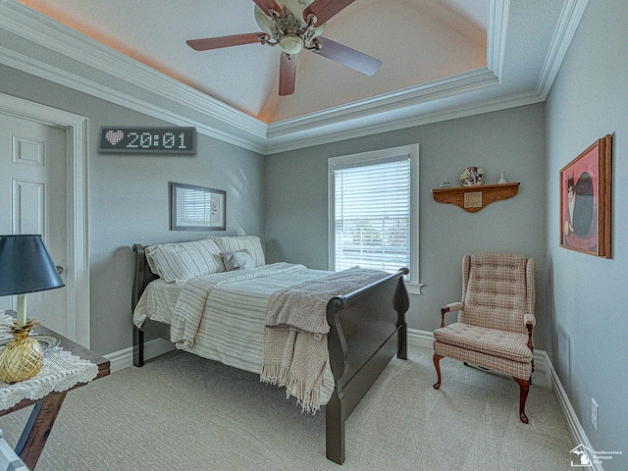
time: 20:01
